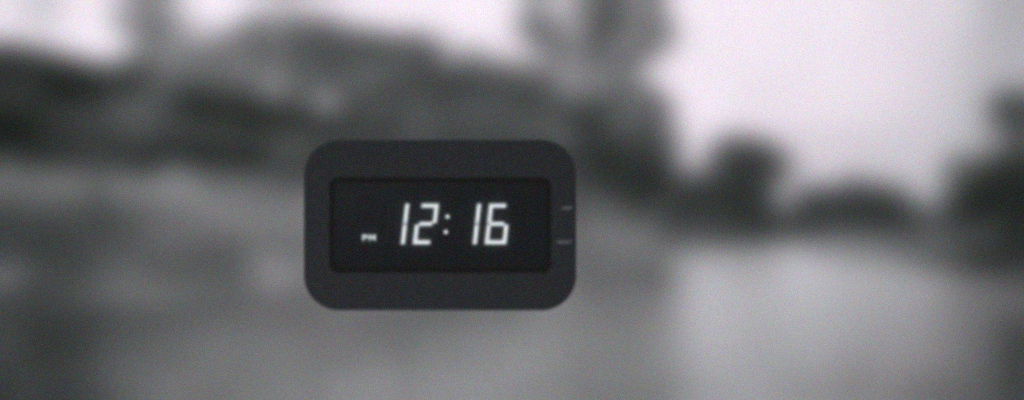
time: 12:16
